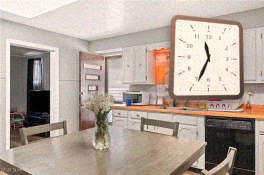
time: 11:34
